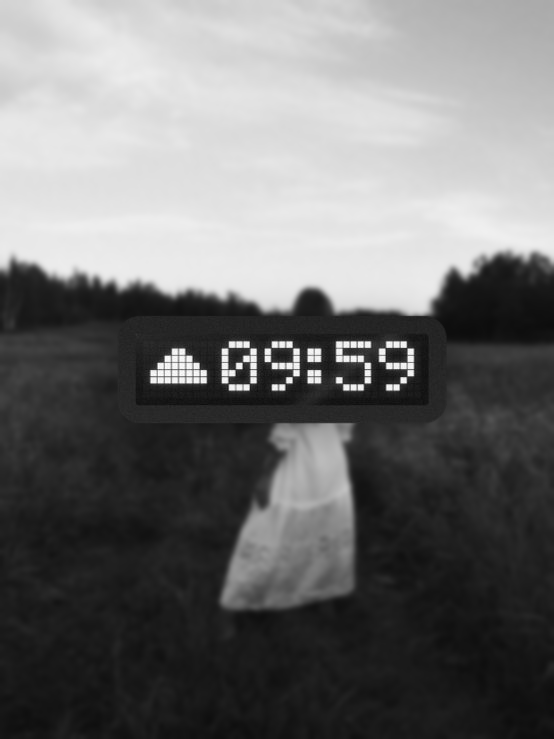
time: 9:59
